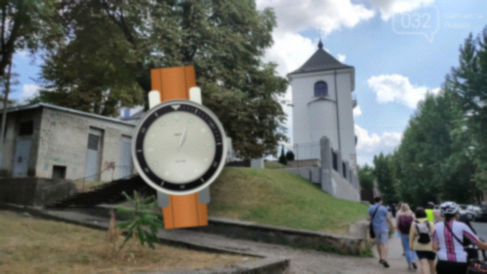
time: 1:04
